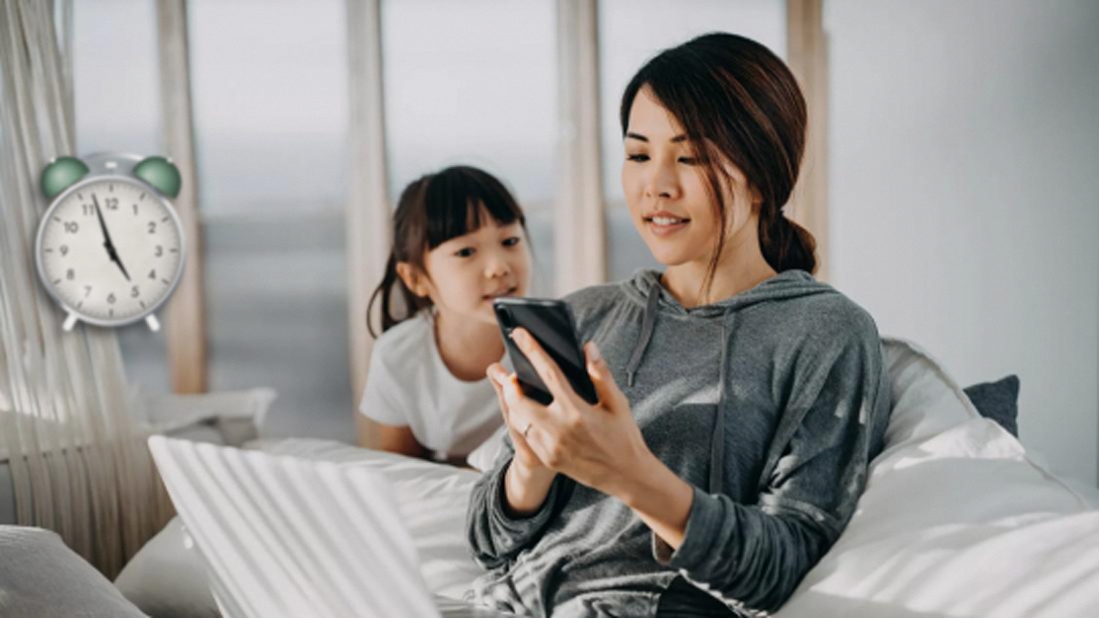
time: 4:57
